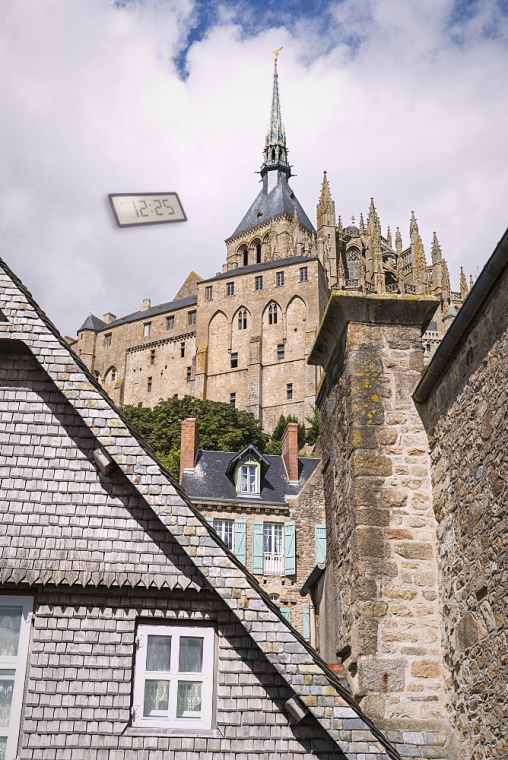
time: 12:25
